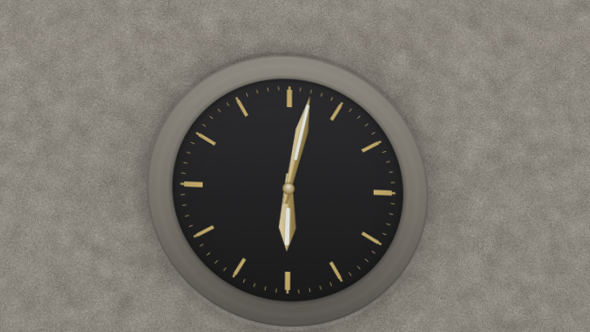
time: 6:02
